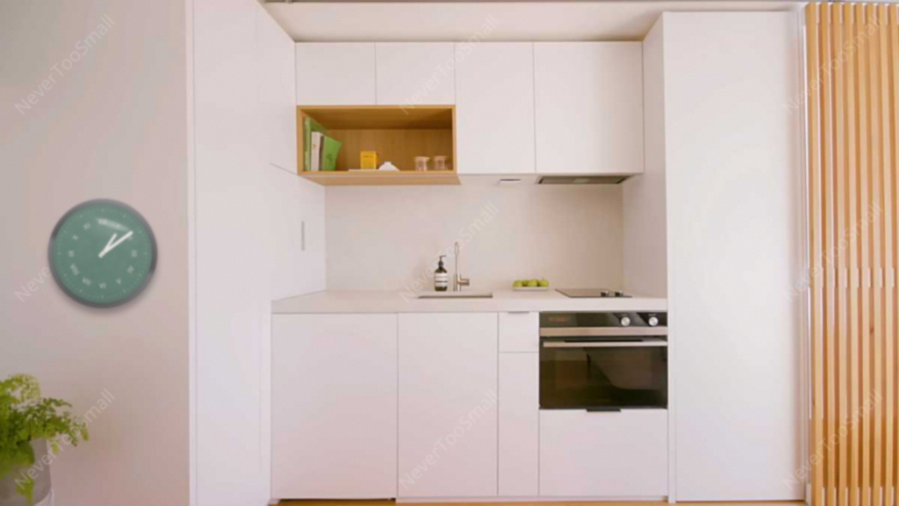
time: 1:09
